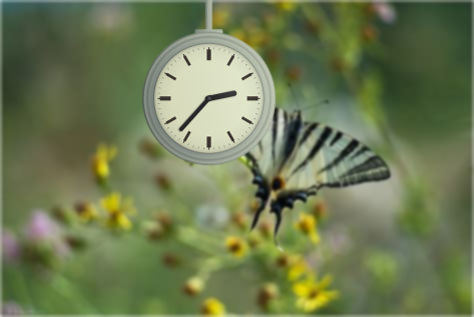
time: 2:37
